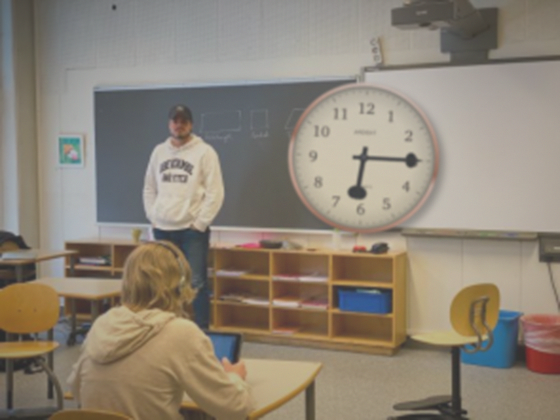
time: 6:15
